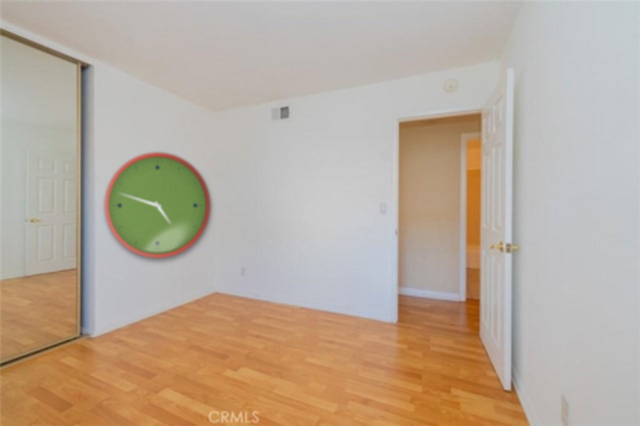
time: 4:48
